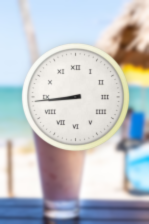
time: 8:44
